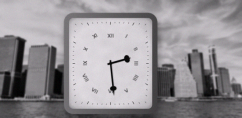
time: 2:29
